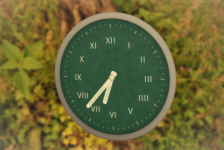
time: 6:37
